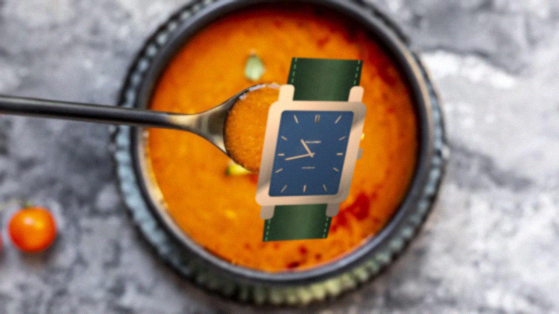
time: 10:43
